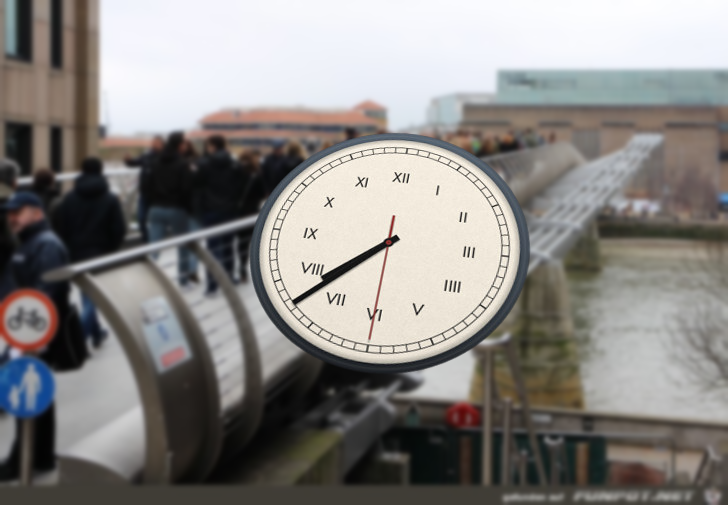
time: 7:37:30
